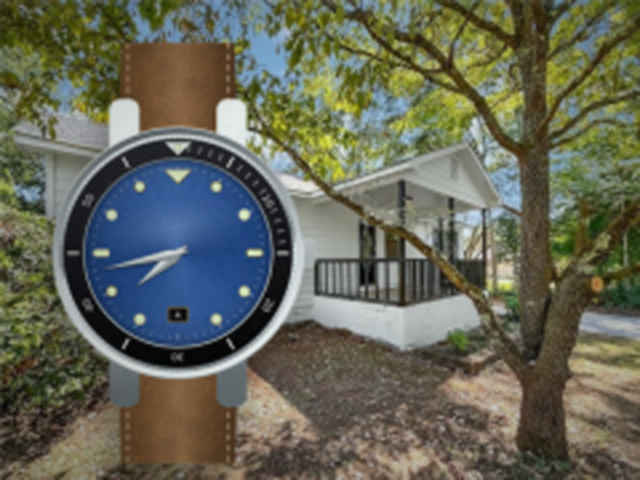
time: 7:43
